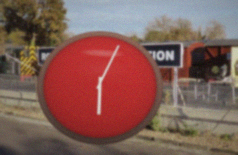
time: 6:04
